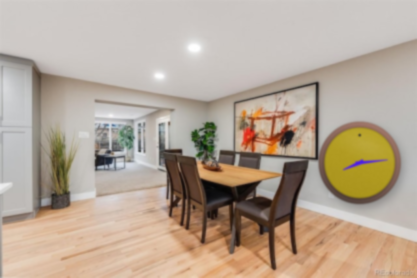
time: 8:14
